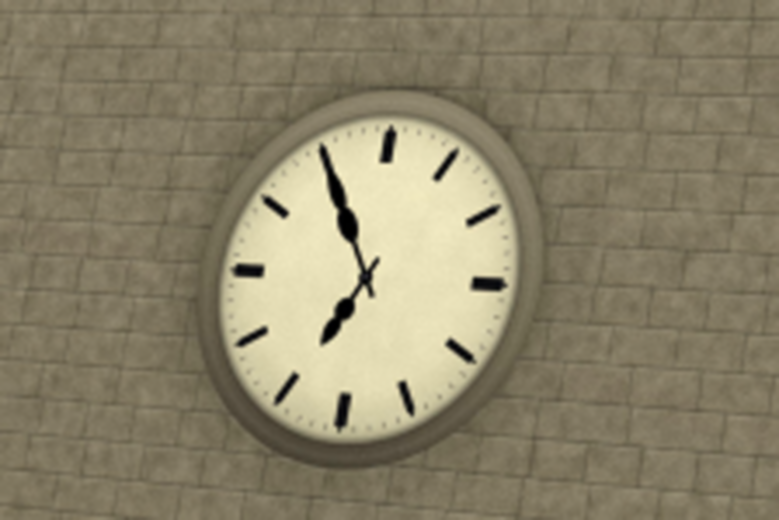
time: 6:55
